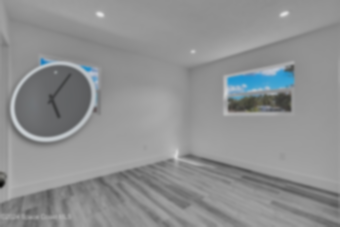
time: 5:05
